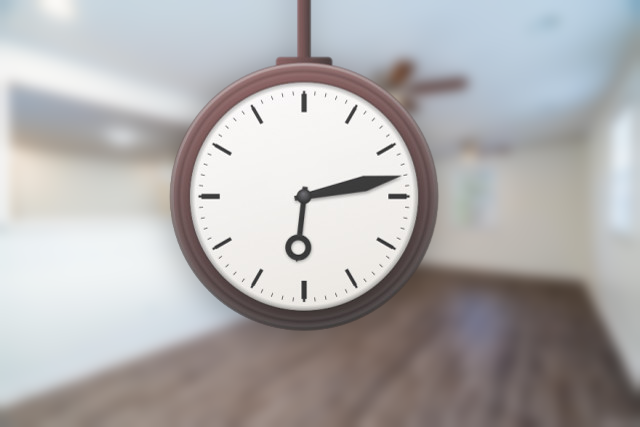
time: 6:13
